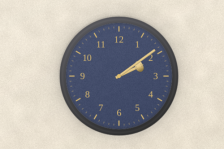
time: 2:09
